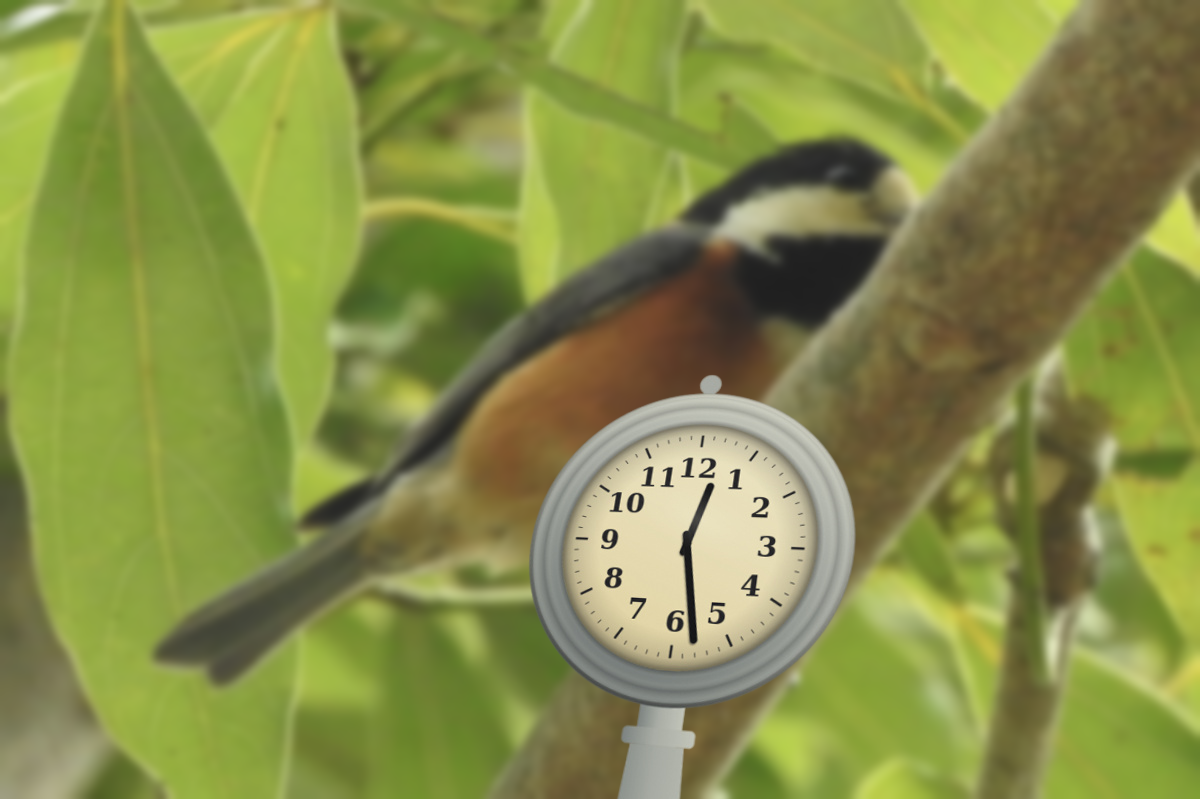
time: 12:28
